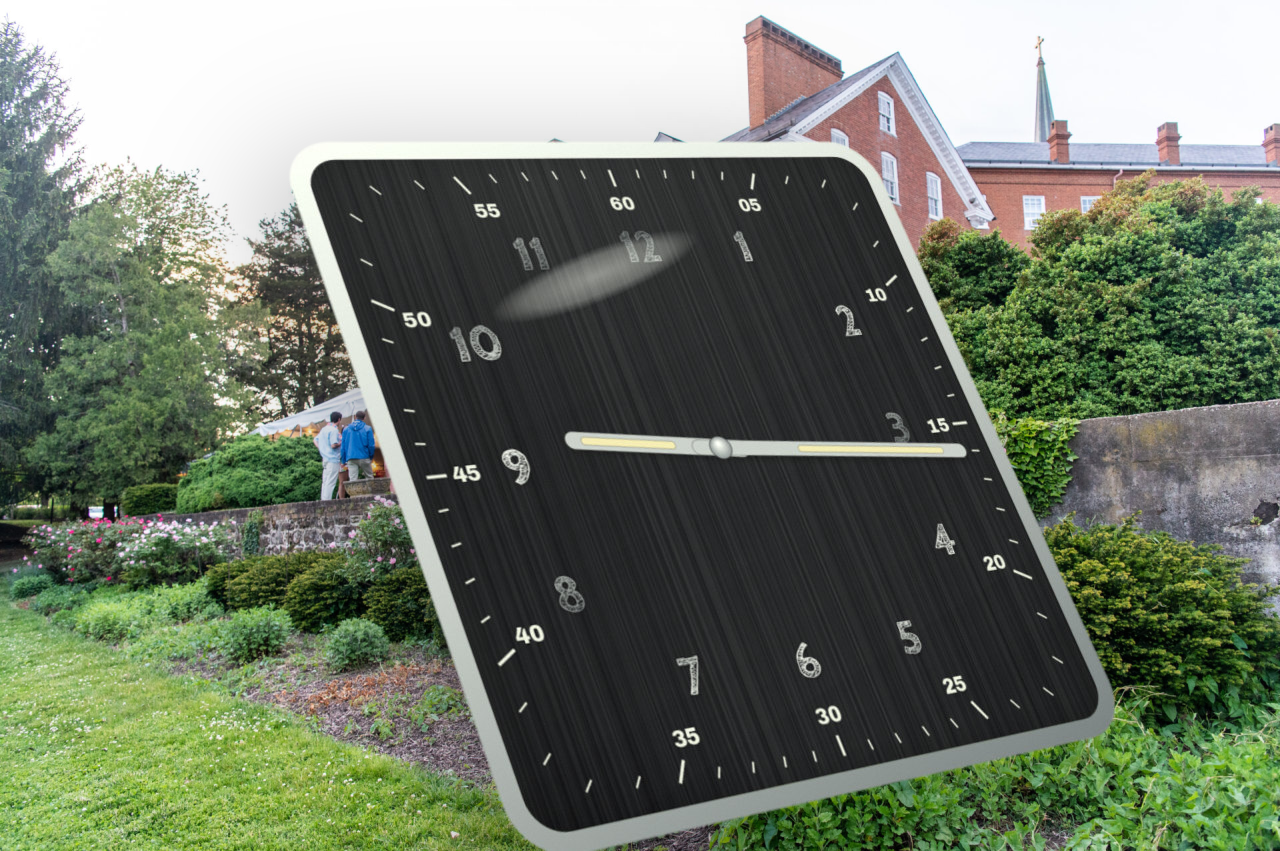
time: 9:16
